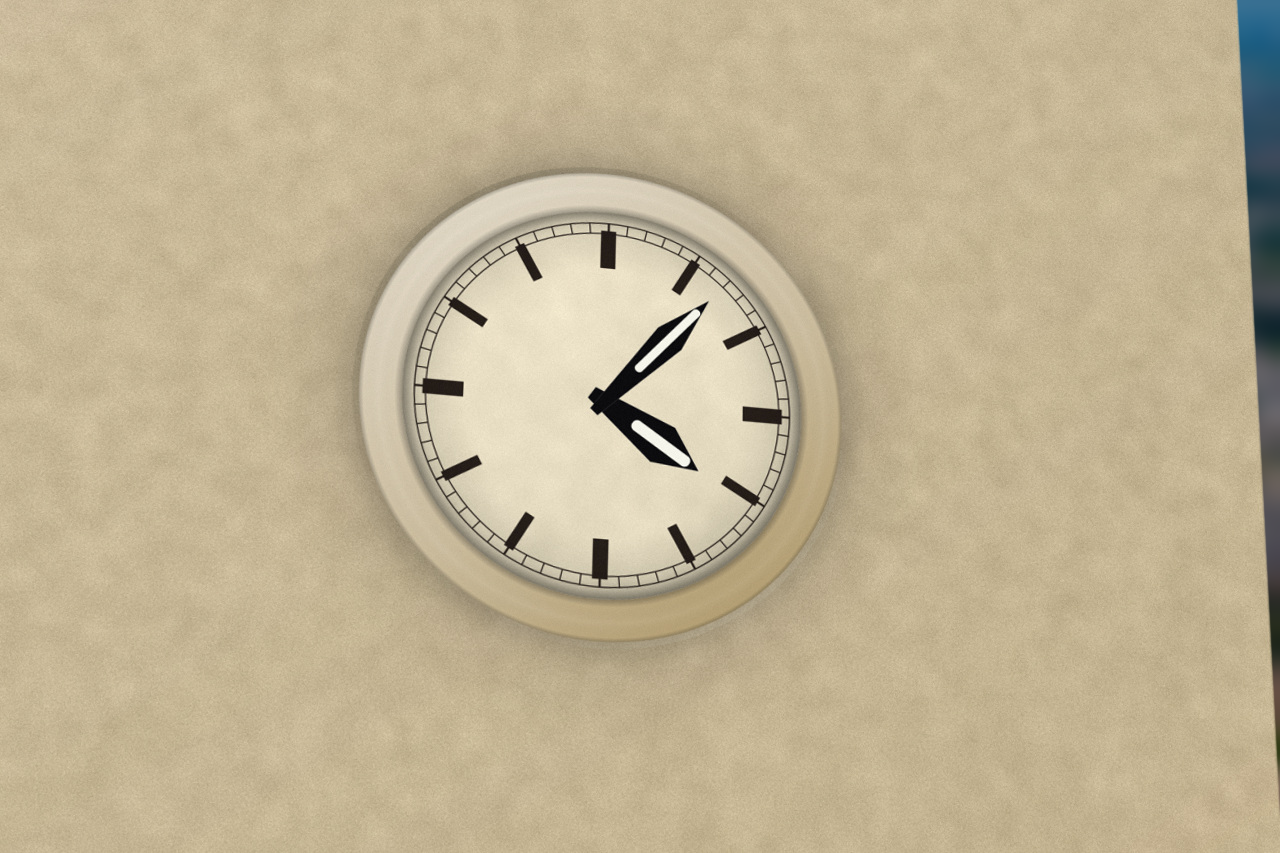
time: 4:07
